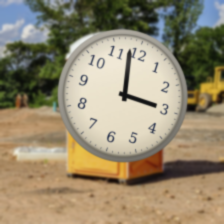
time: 2:58
